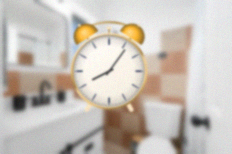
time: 8:06
